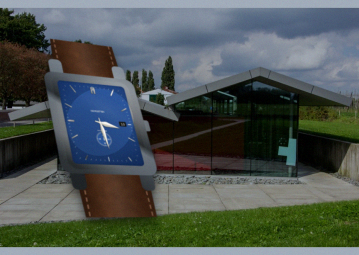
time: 3:29
